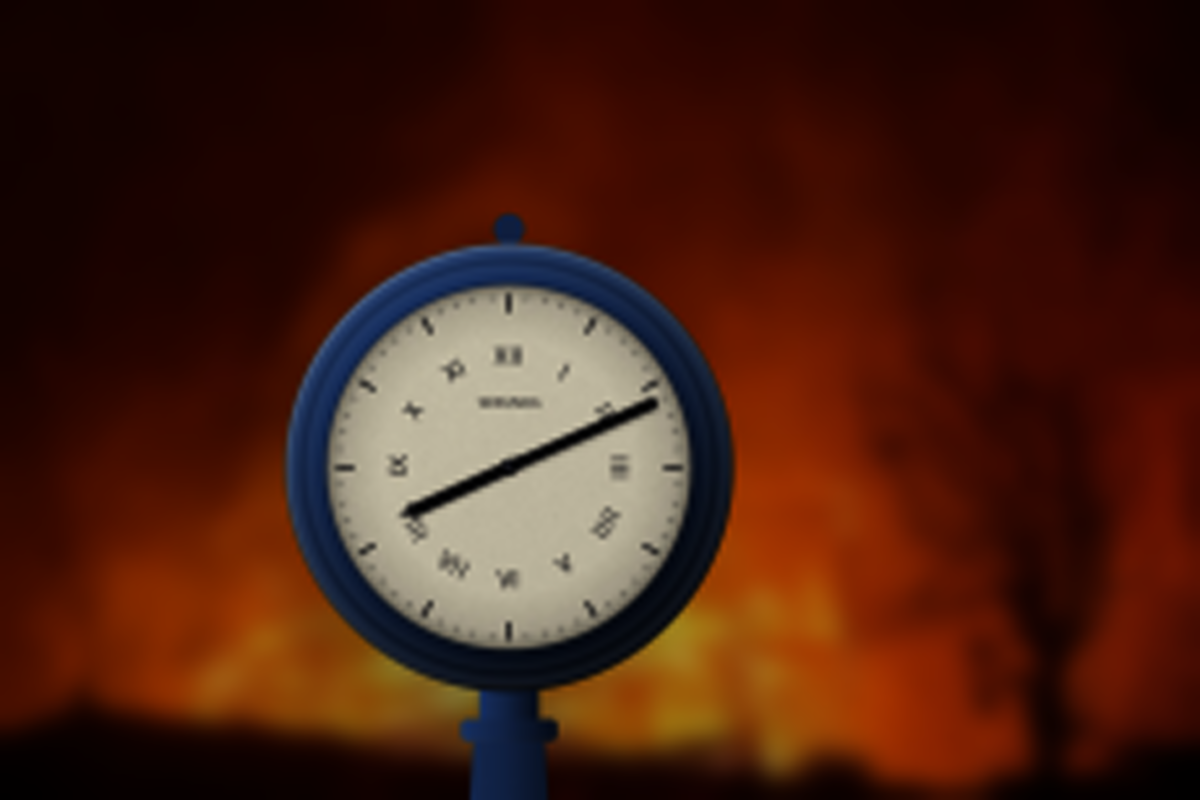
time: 8:11
